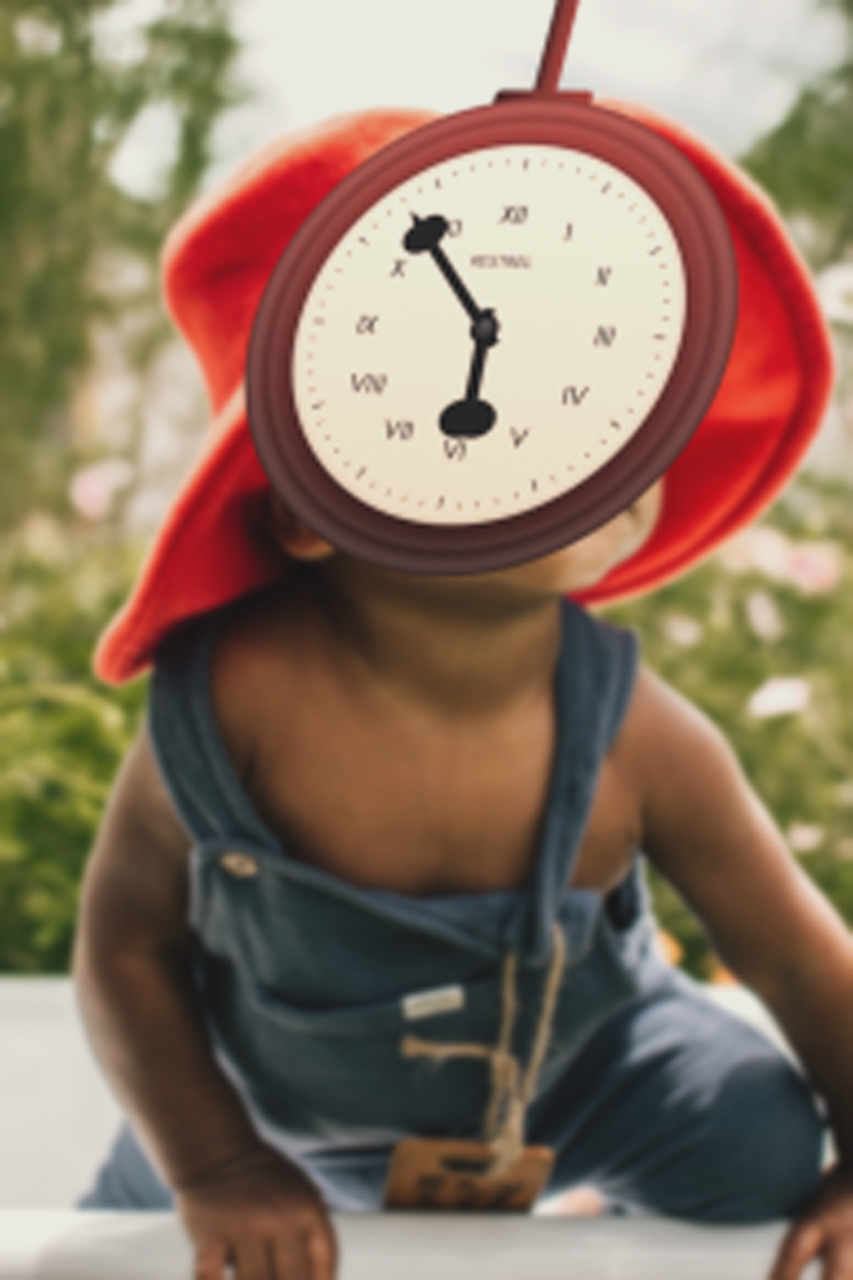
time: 5:53
